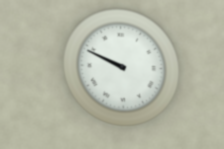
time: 9:49
